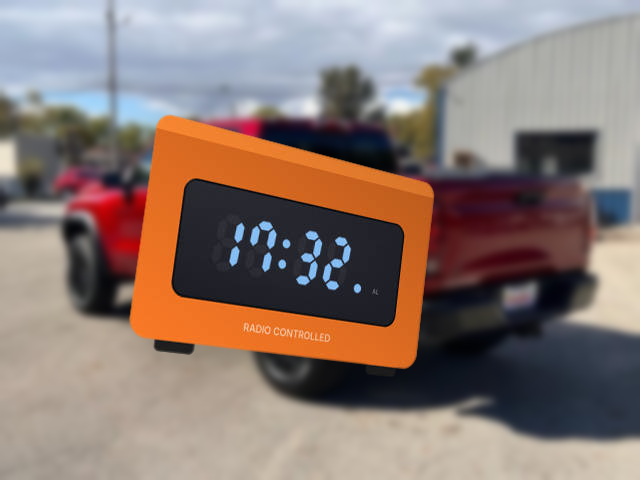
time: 17:32
